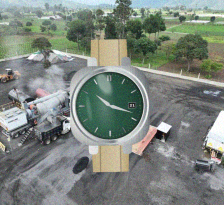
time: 10:18
